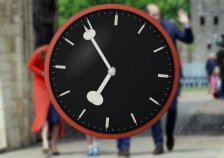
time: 6:54
